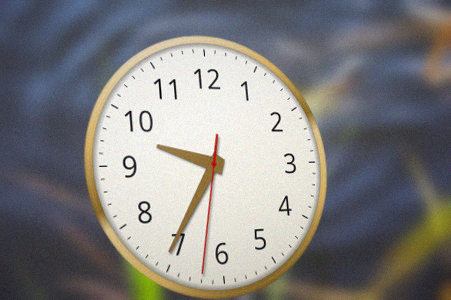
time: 9:35:32
